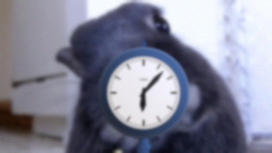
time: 6:07
